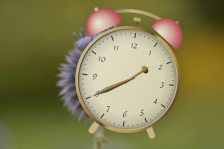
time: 1:40
